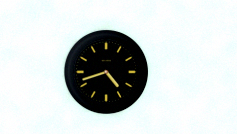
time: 4:42
